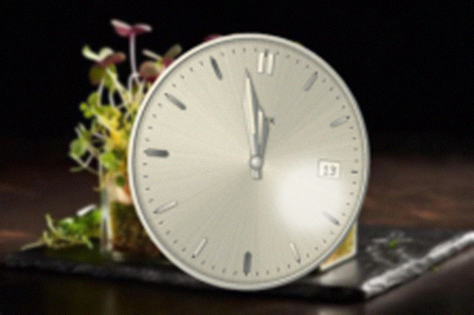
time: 11:58
